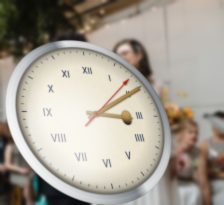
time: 3:10:08
